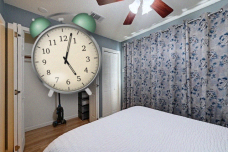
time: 5:03
